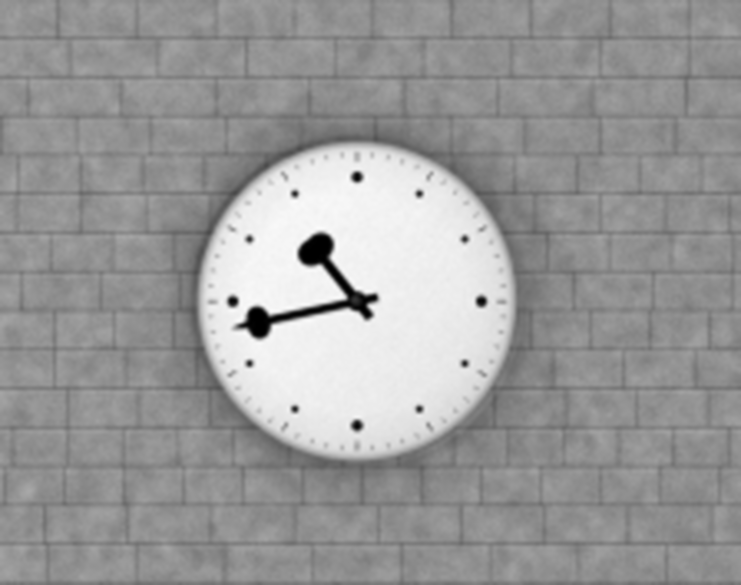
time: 10:43
